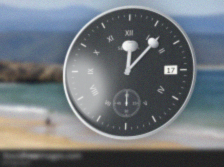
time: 12:07
